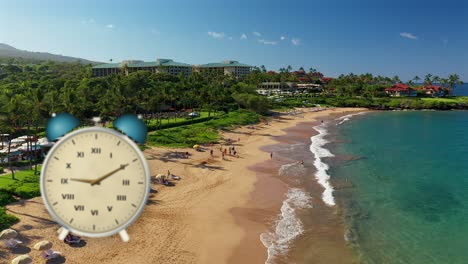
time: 9:10
